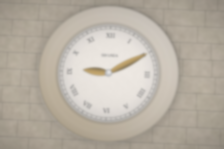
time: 9:10
